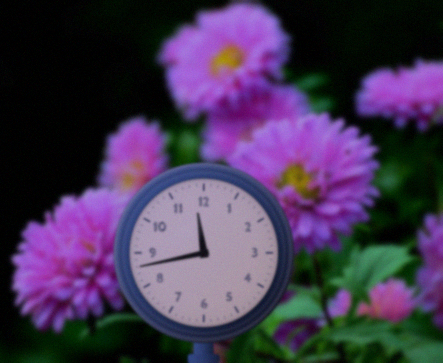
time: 11:43
